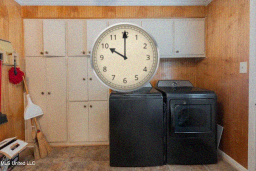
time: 10:00
